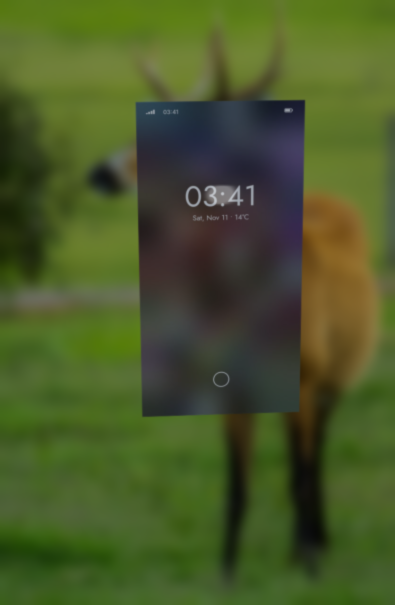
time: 3:41
